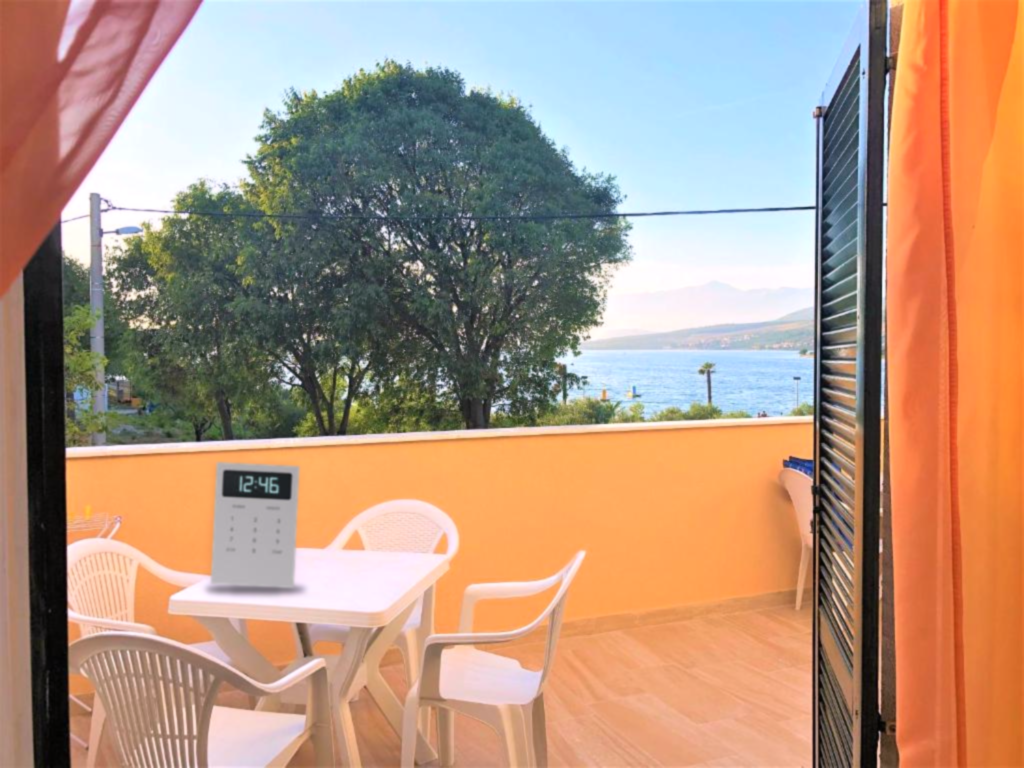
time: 12:46
